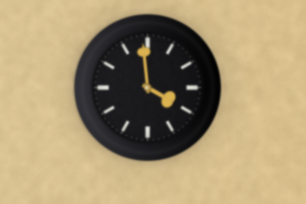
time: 3:59
